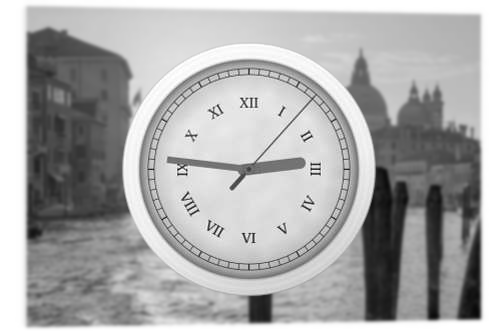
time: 2:46:07
